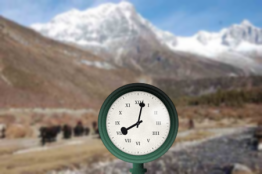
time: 8:02
